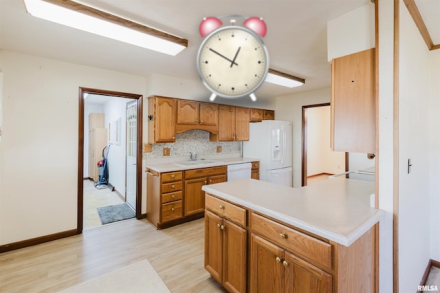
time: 12:50
